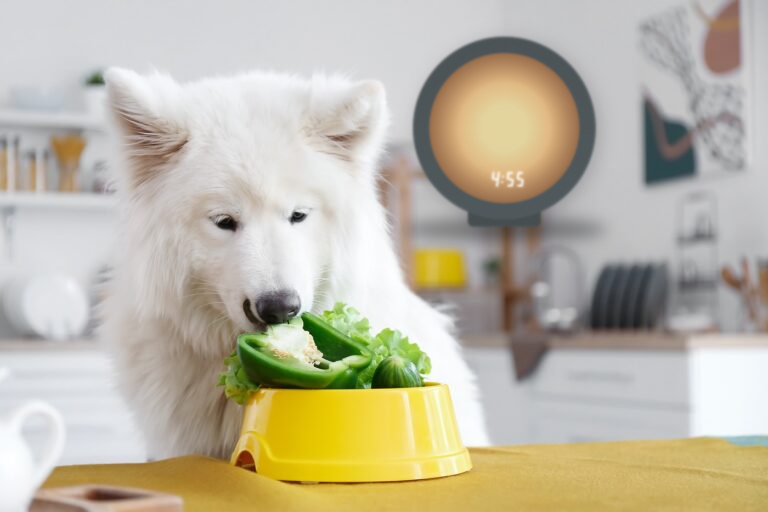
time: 4:55
